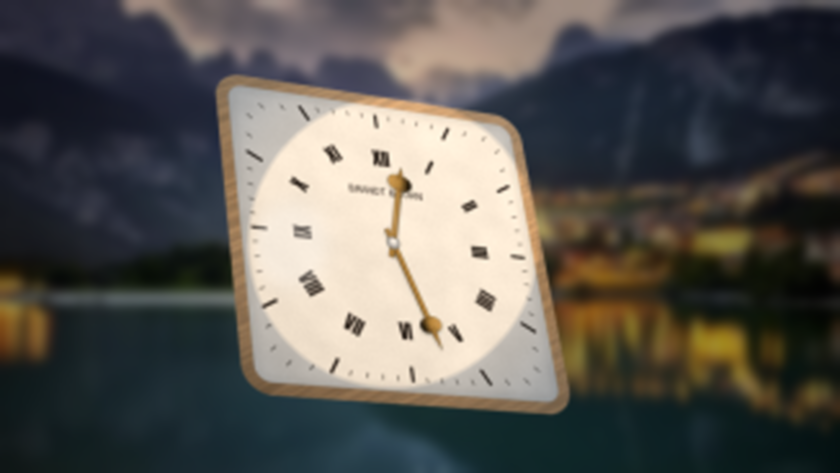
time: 12:27
